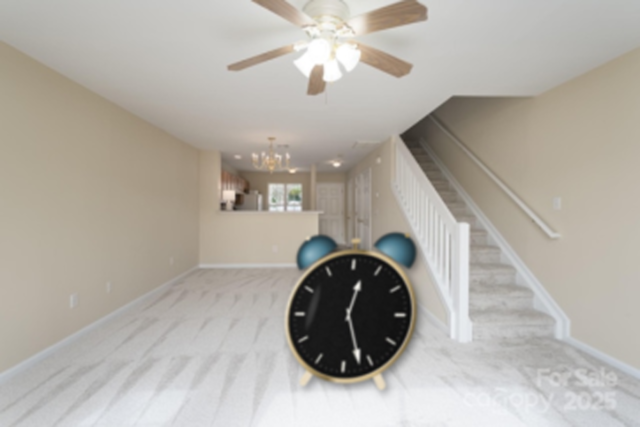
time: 12:27
